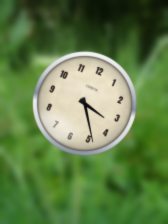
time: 3:24
